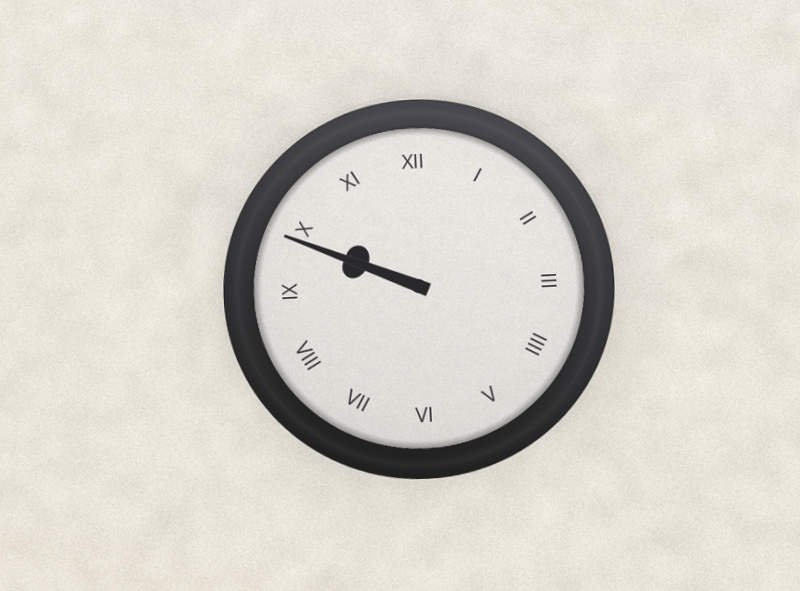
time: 9:49
